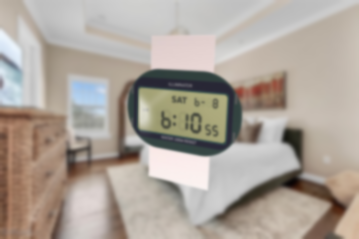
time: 6:10
